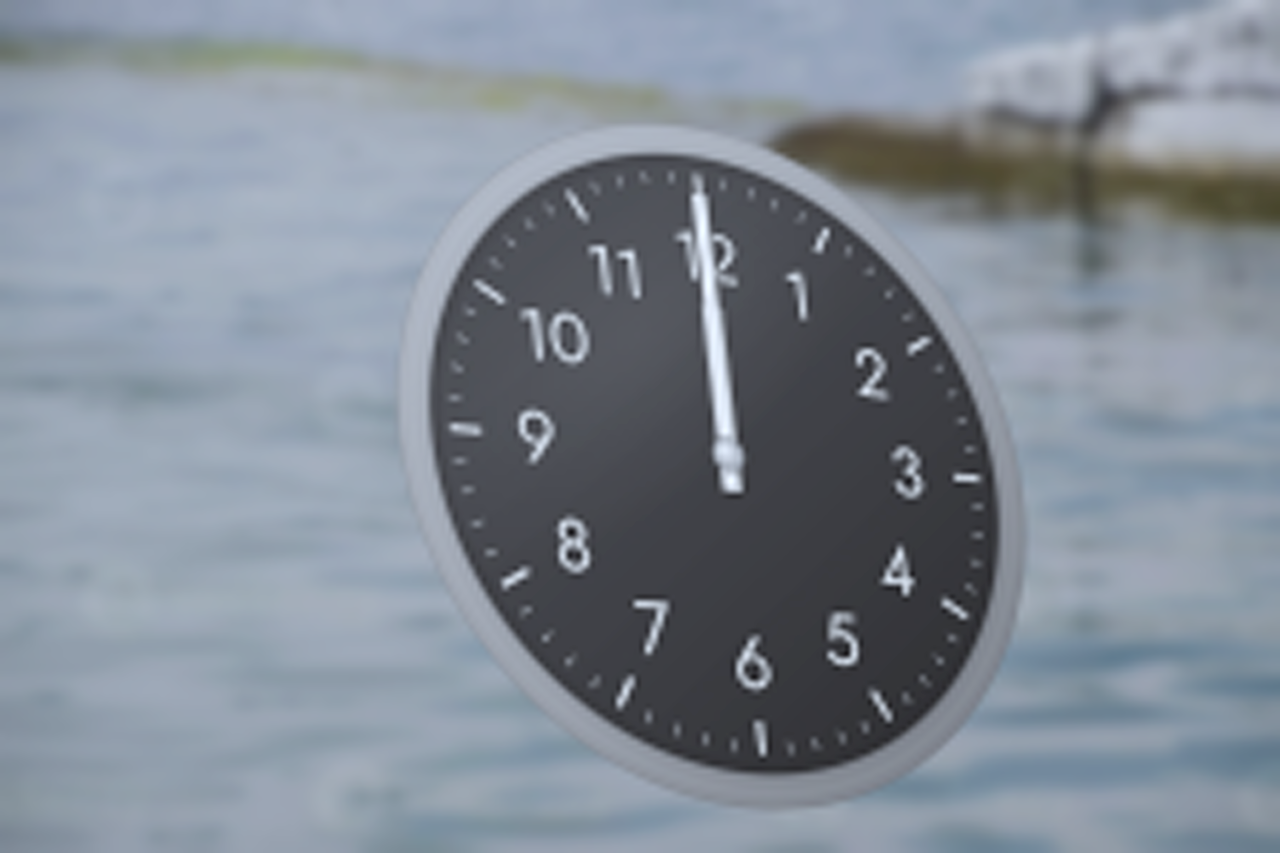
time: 12:00
